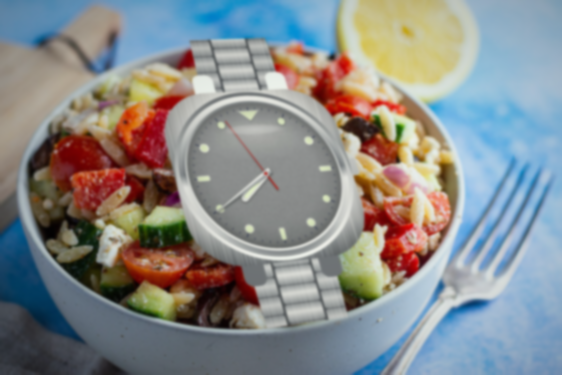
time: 7:39:56
